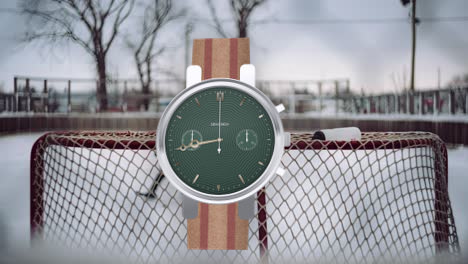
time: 8:43
